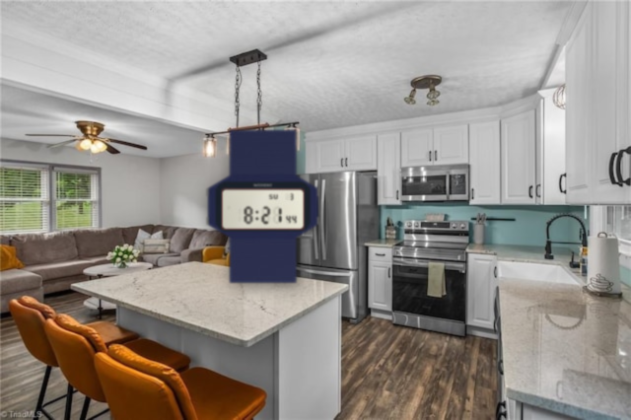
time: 8:21
